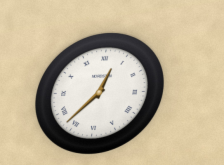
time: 12:37
